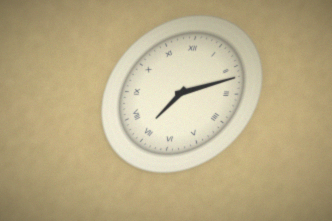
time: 7:12
